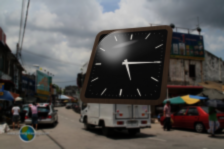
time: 5:15
